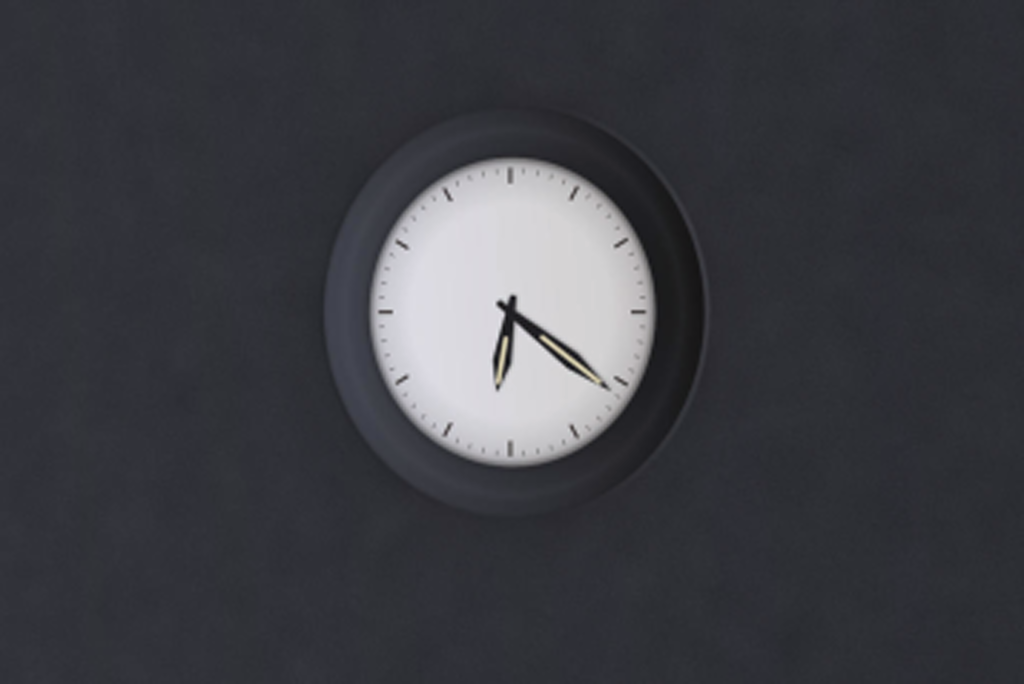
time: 6:21
